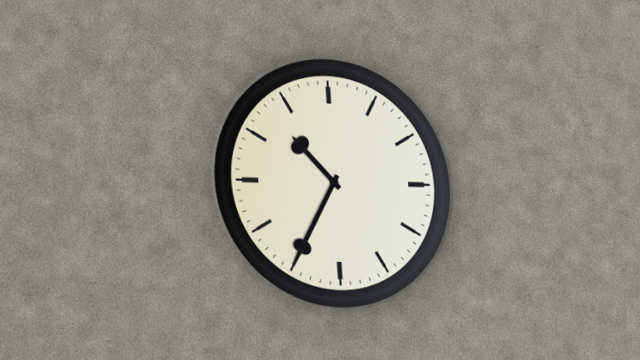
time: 10:35
